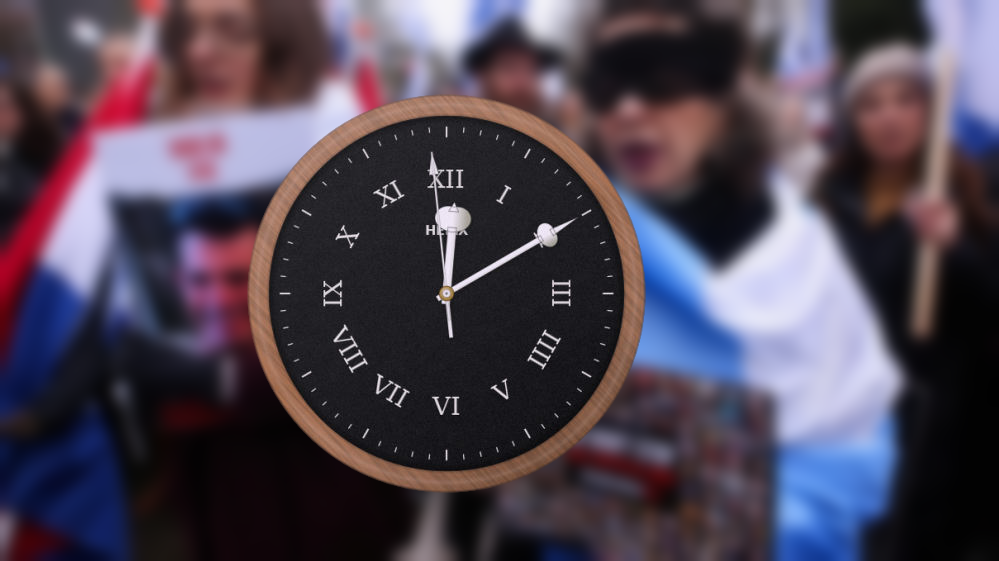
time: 12:09:59
